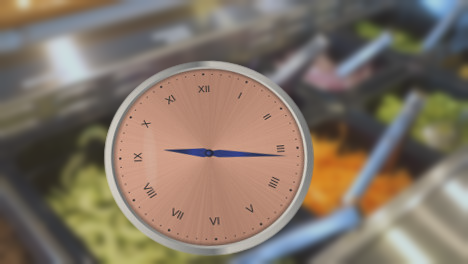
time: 9:16
